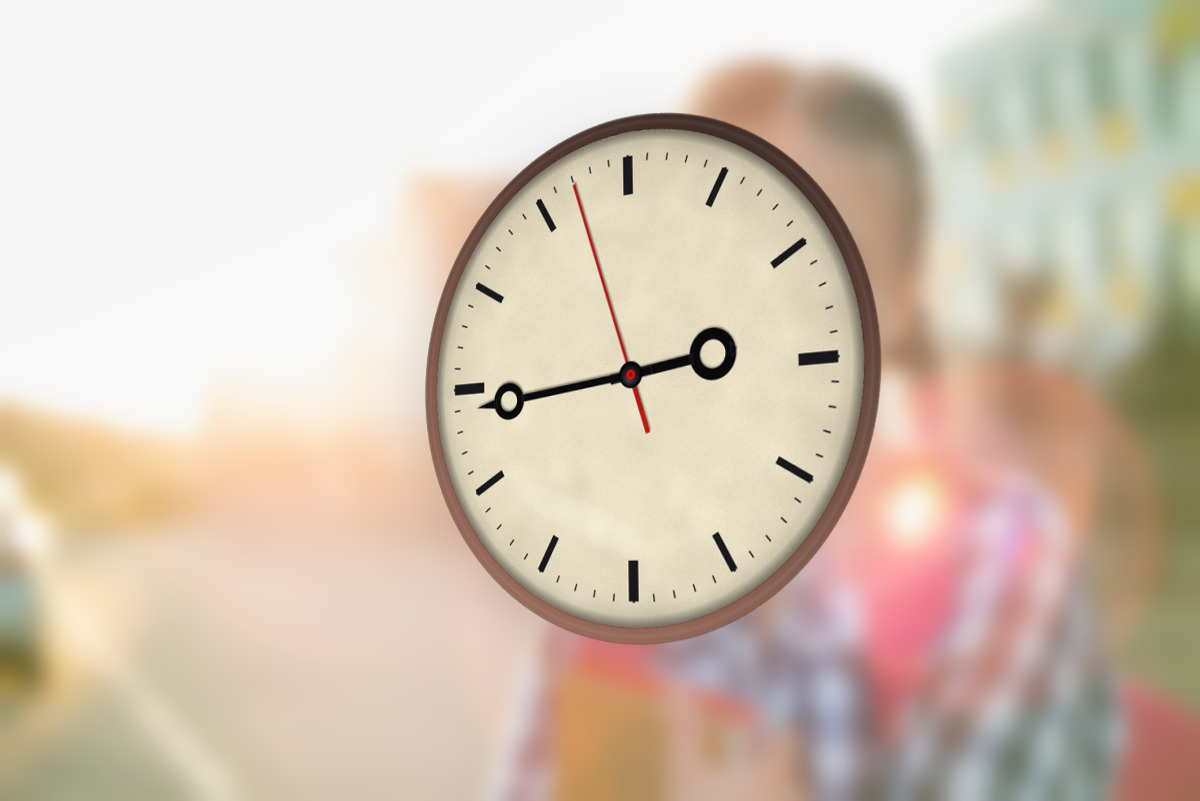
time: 2:43:57
